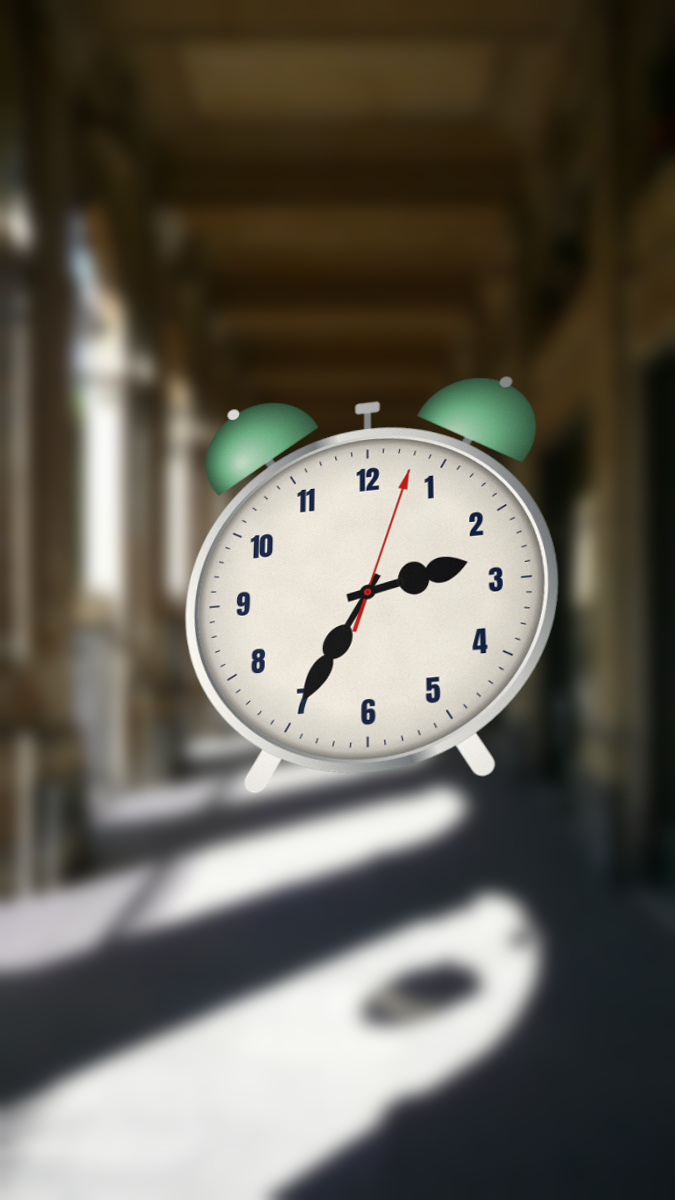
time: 2:35:03
